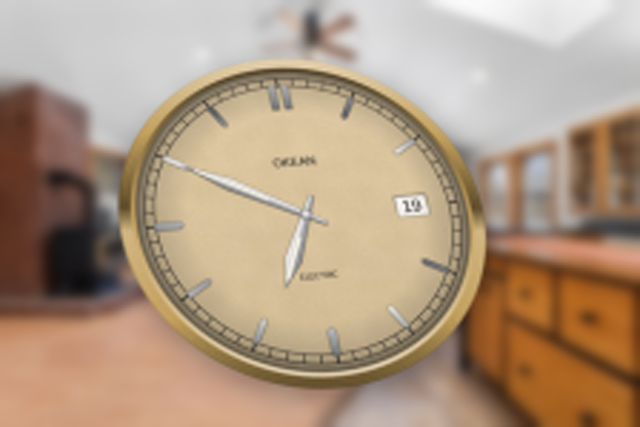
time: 6:50
